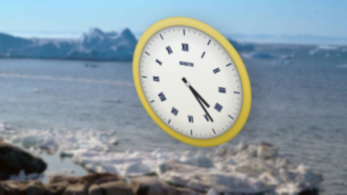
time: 4:24
